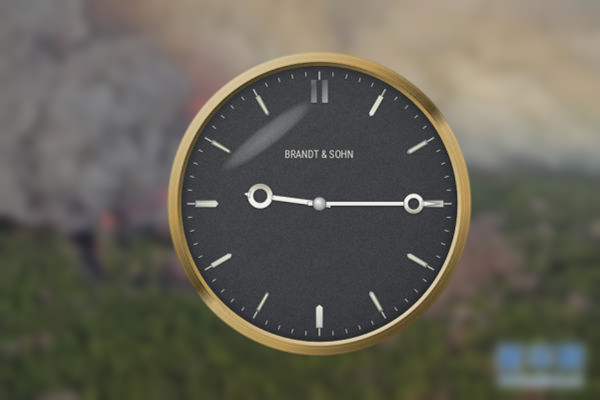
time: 9:15
